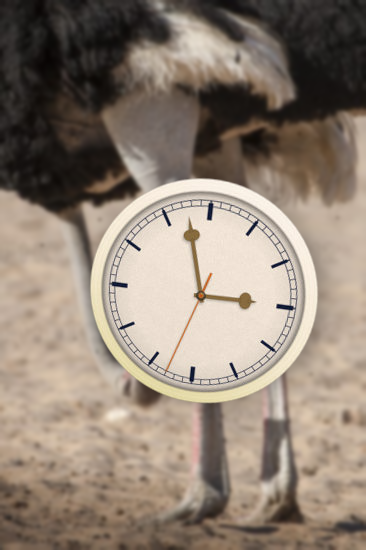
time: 2:57:33
